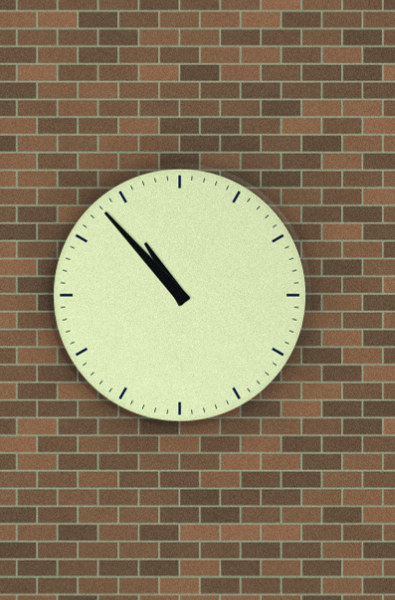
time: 10:53
